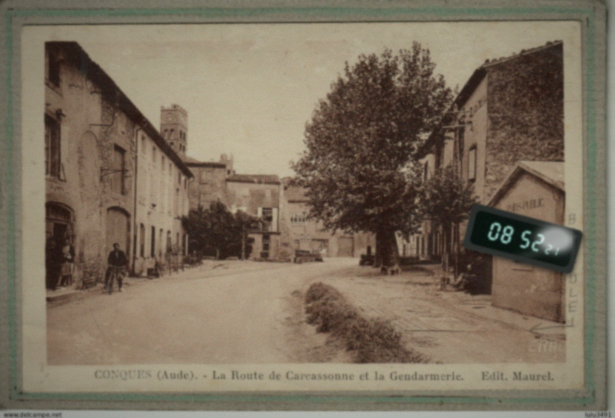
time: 8:52
